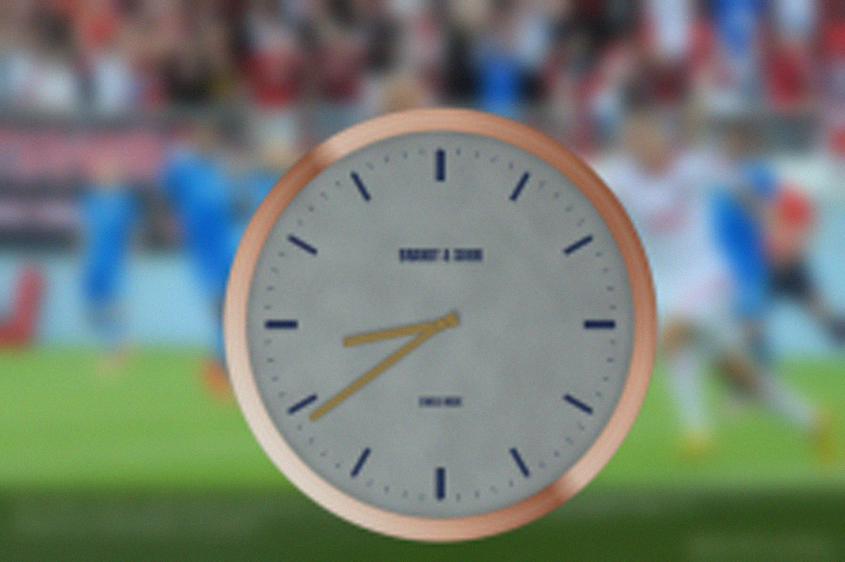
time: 8:39
